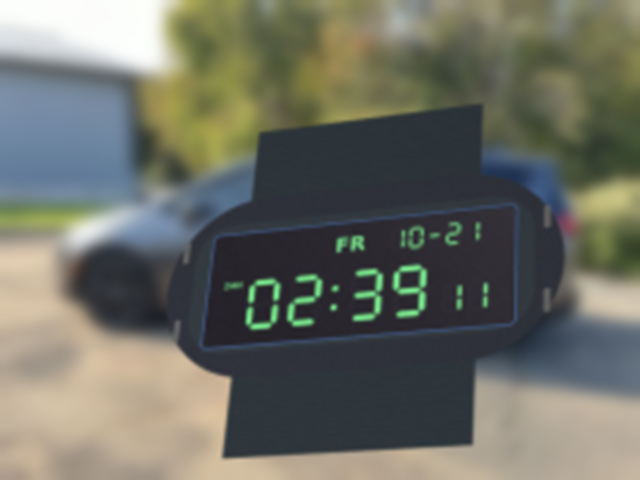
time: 2:39:11
